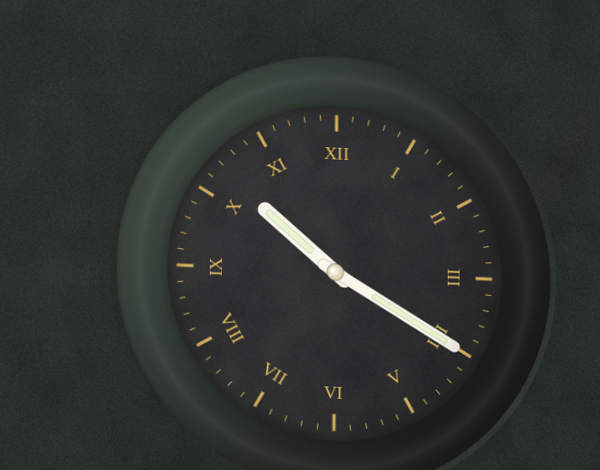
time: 10:20
